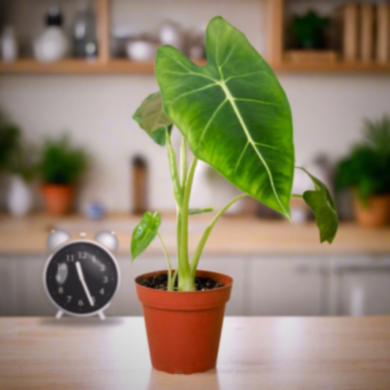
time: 11:26
